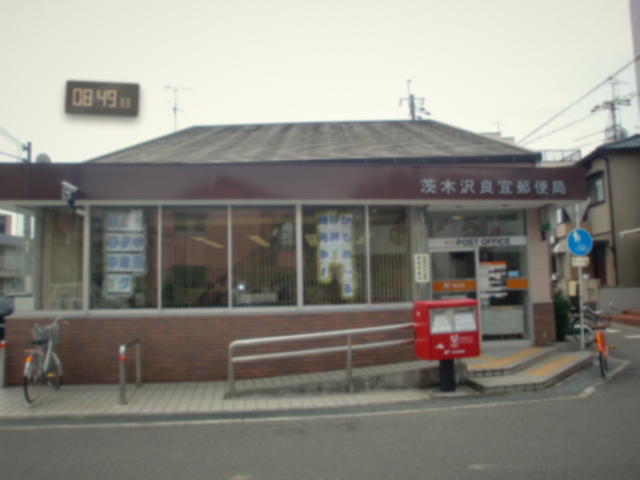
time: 8:49
